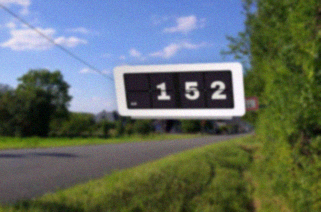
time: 1:52
